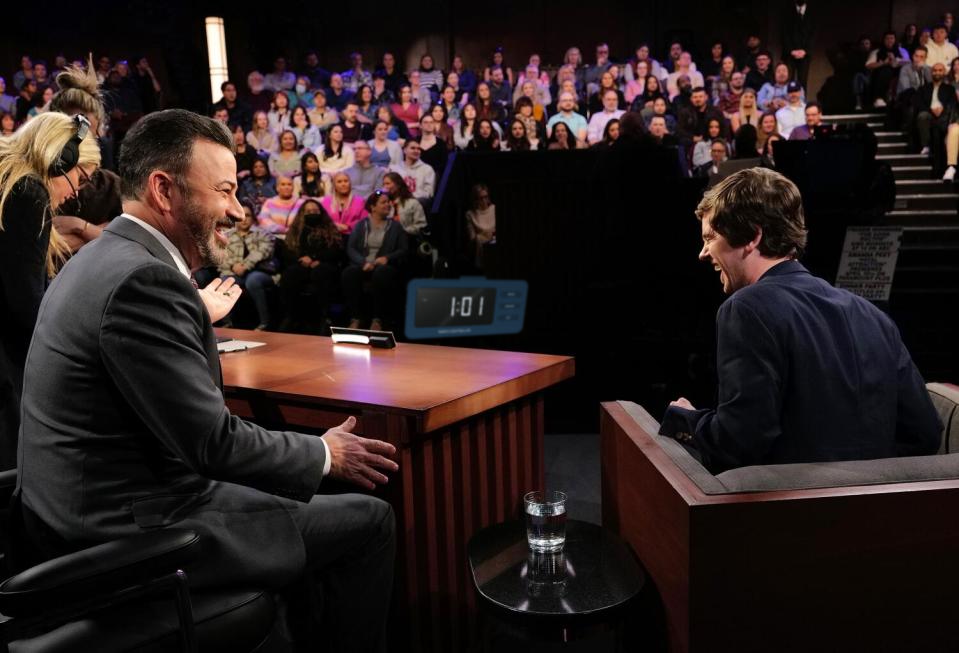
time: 1:01
